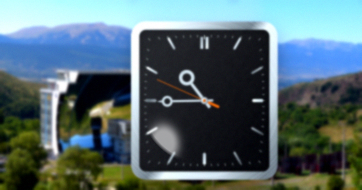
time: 10:44:49
